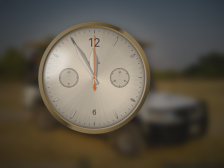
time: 11:55
